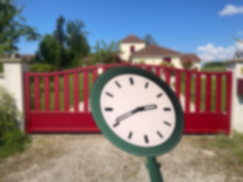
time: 2:41
